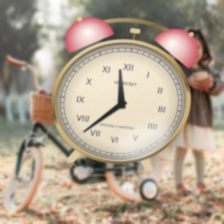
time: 11:37
